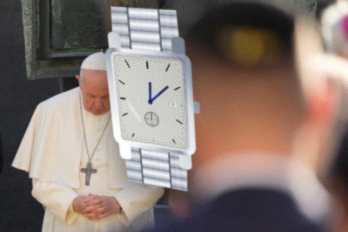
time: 12:08
